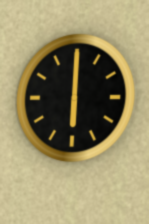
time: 6:00
